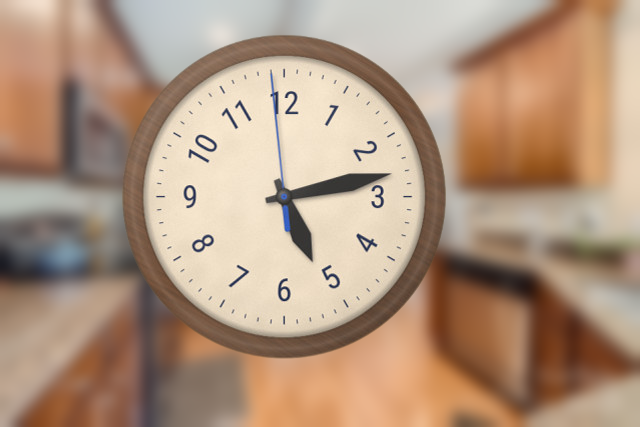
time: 5:12:59
